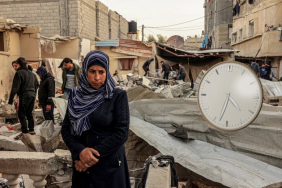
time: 4:33
